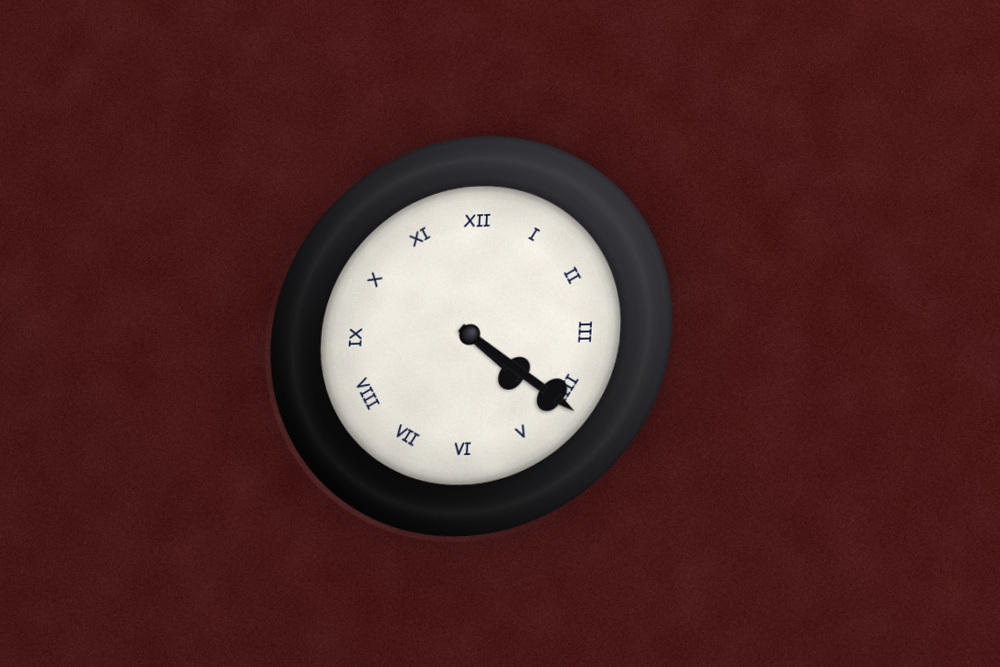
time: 4:21
